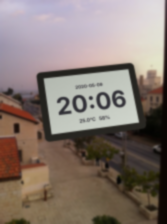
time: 20:06
